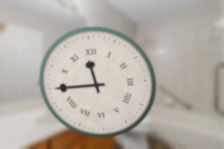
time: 11:45
